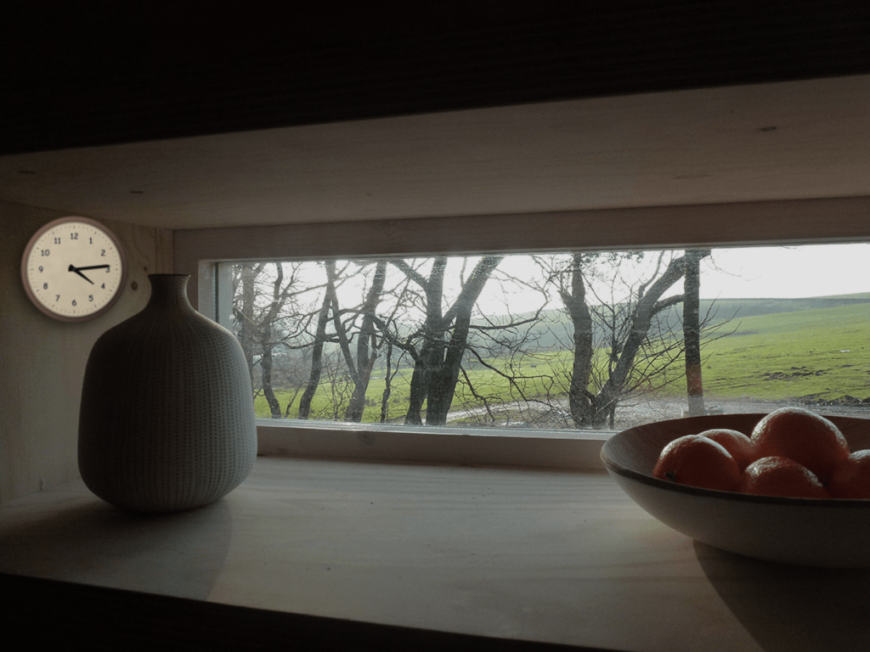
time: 4:14
